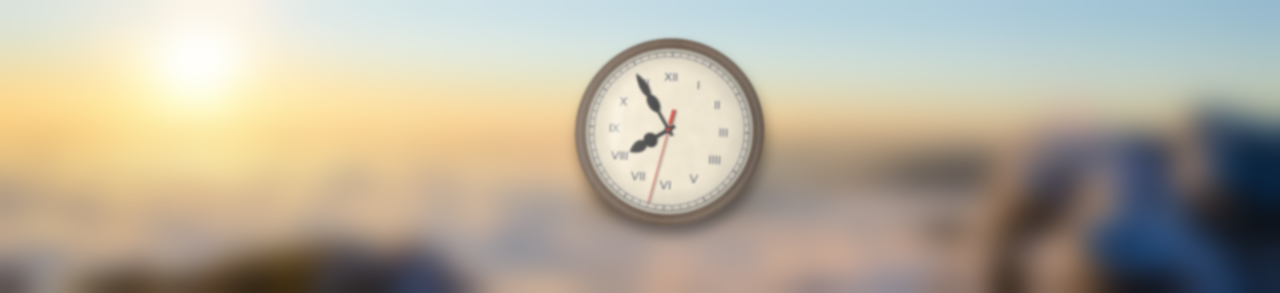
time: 7:54:32
